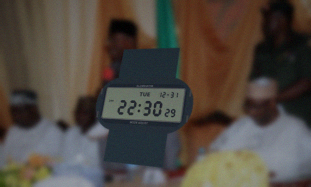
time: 22:30:29
